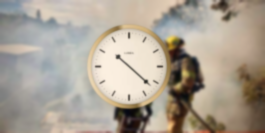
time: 10:22
